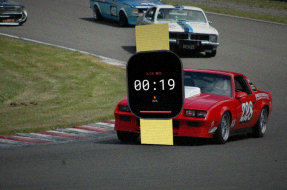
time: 0:19
